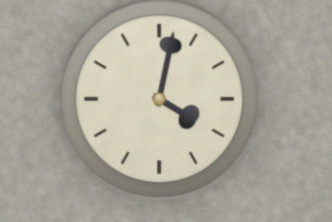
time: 4:02
